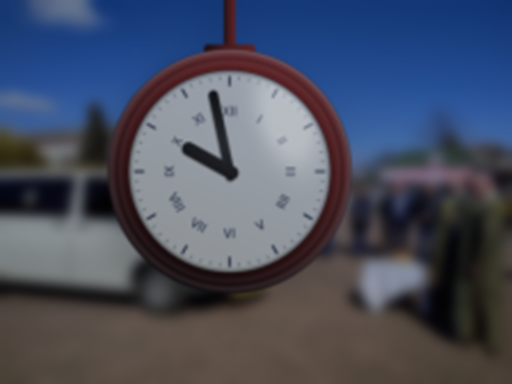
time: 9:58
